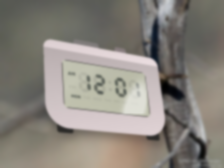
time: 12:01
